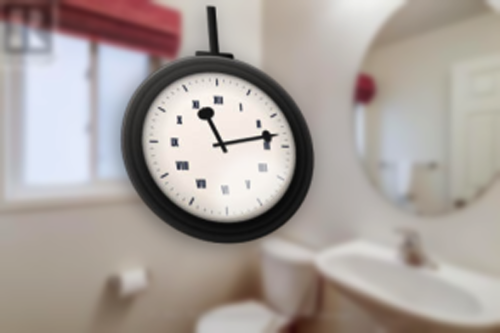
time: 11:13
